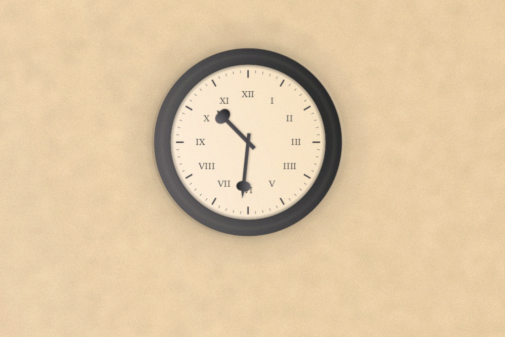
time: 10:31
